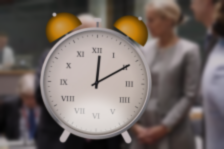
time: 12:10
